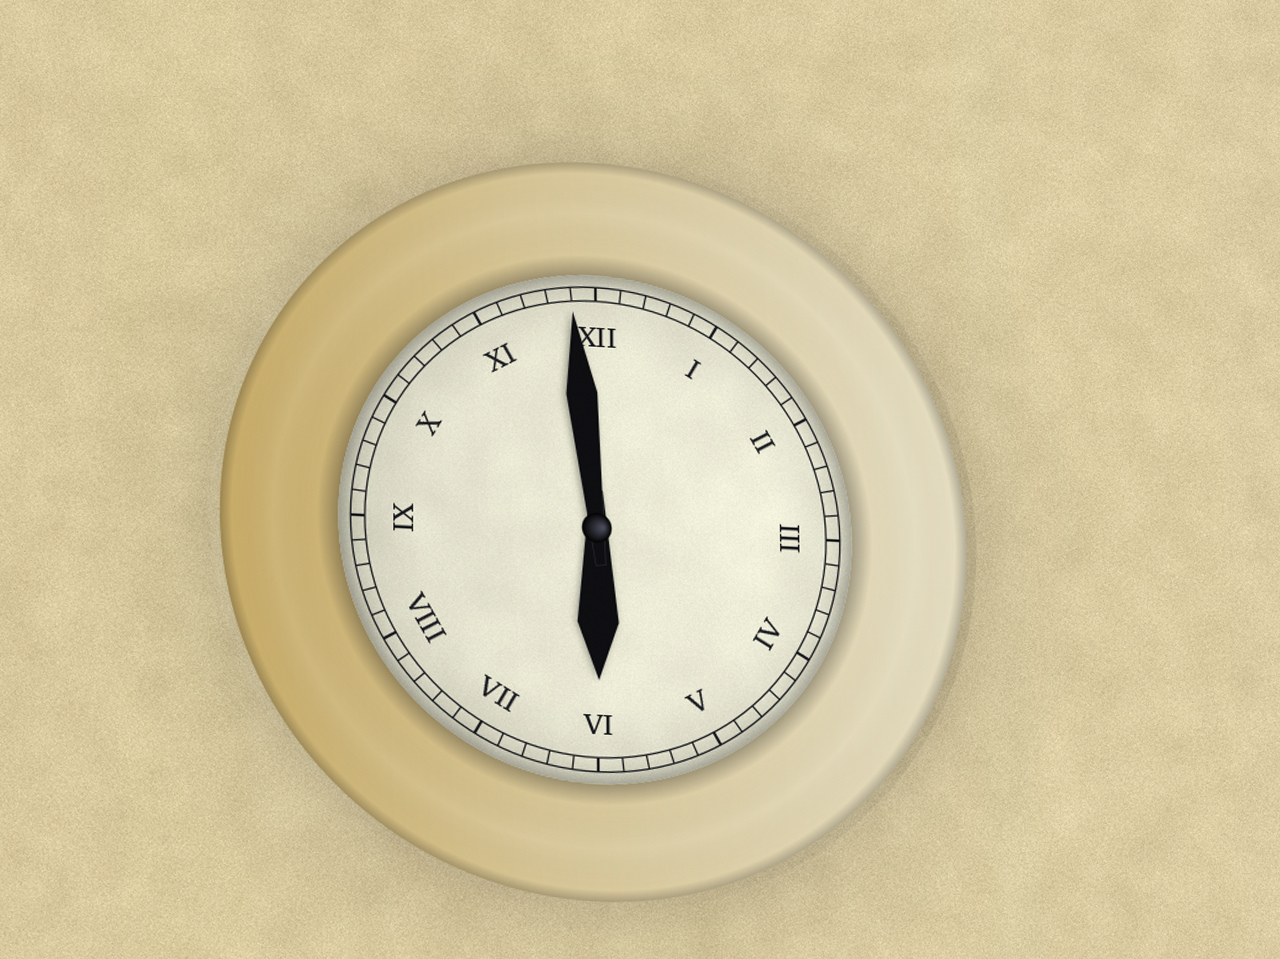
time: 5:59
